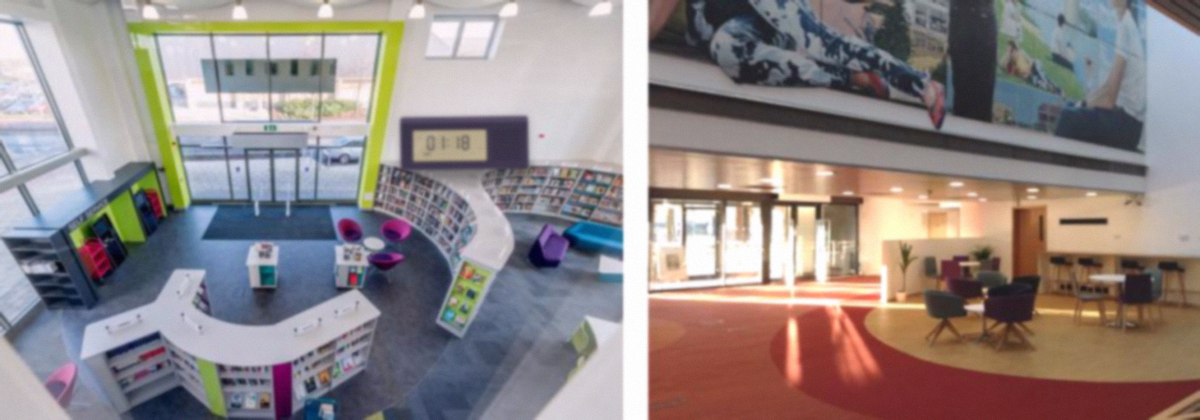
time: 1:18
